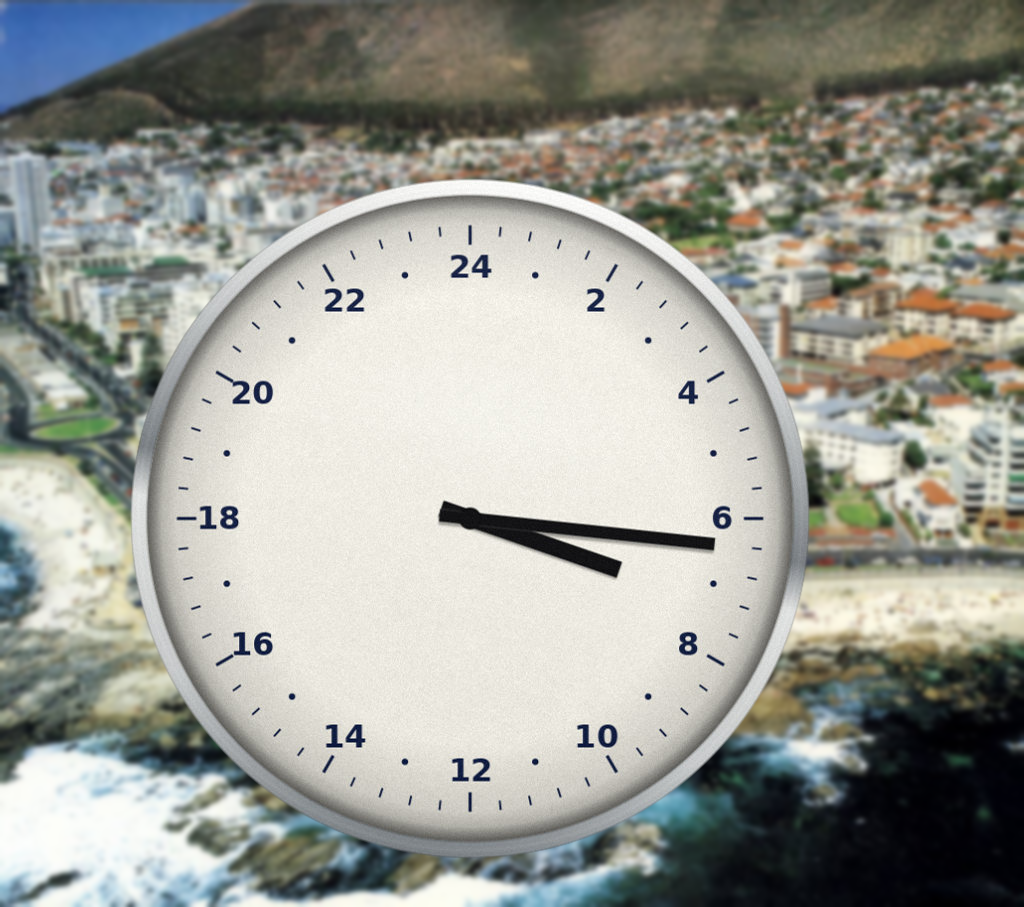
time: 7:16
